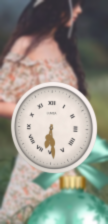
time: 6:29
